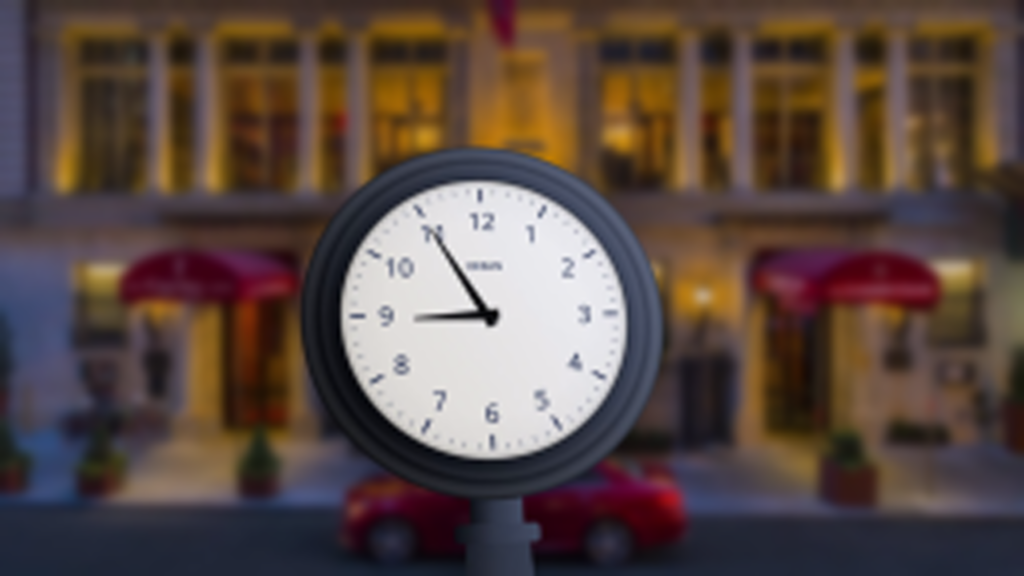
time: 8:55
